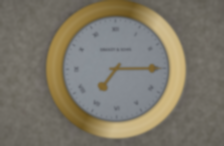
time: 7:15
